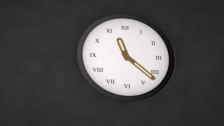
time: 11:22
